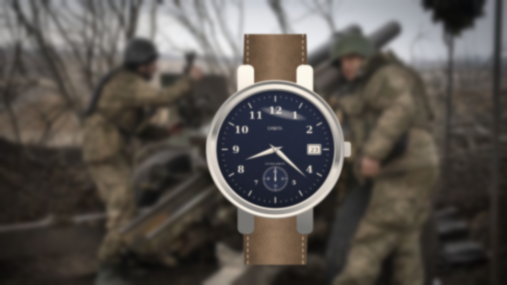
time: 8:22
